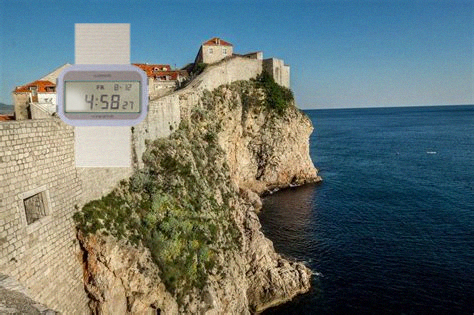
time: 4:58
